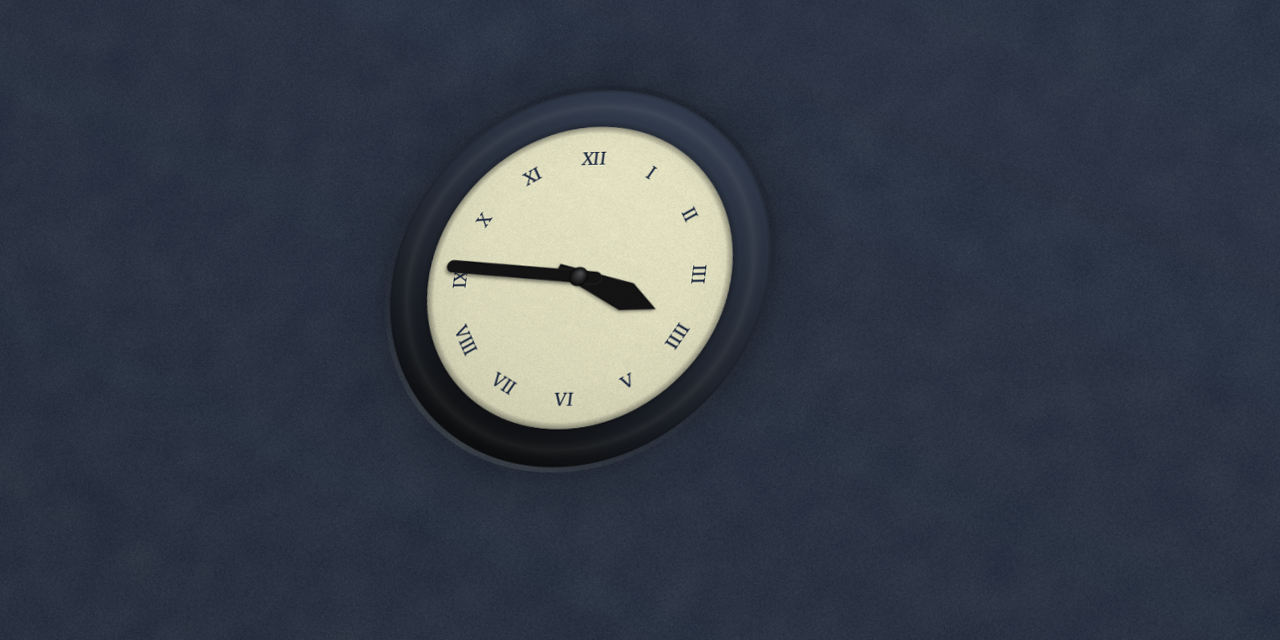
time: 3:46
